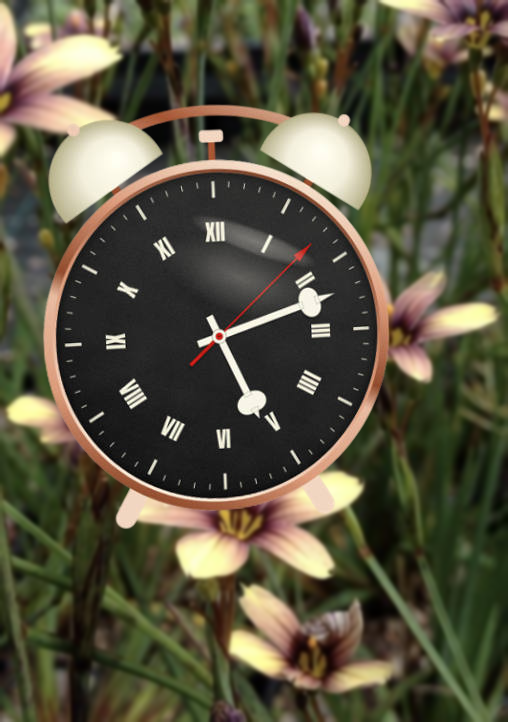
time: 5:12:08
